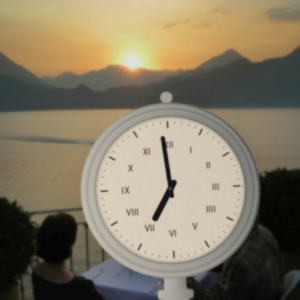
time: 6:59
